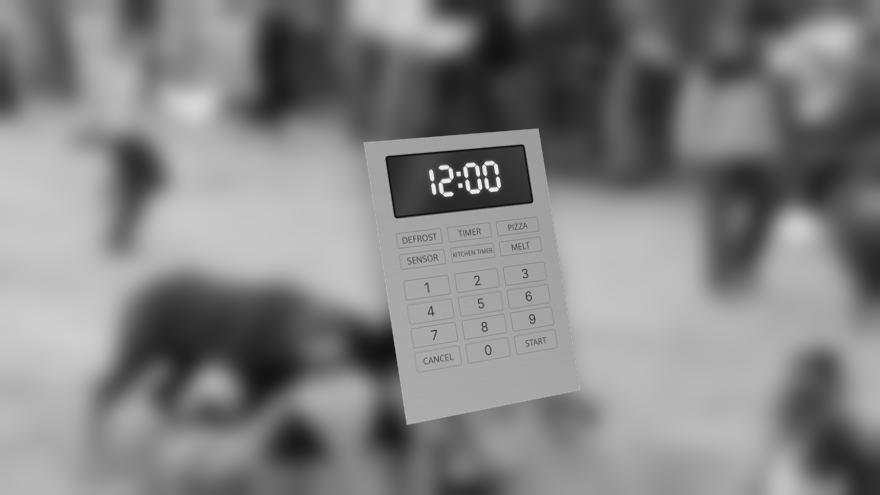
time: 12:00
